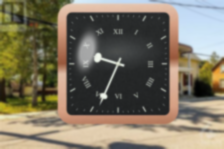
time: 9:34
